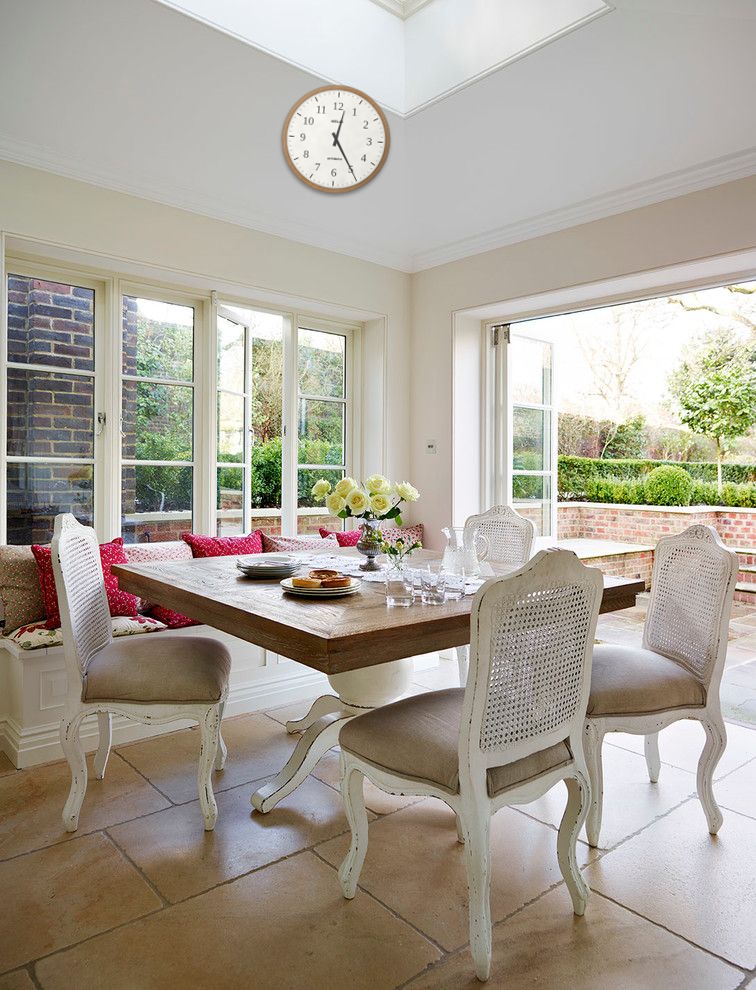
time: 12:25
